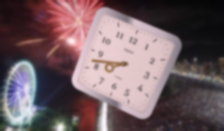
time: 7:42
